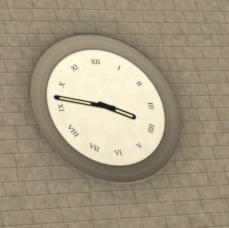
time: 3:47
